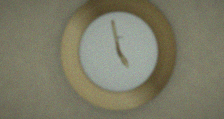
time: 4:58
